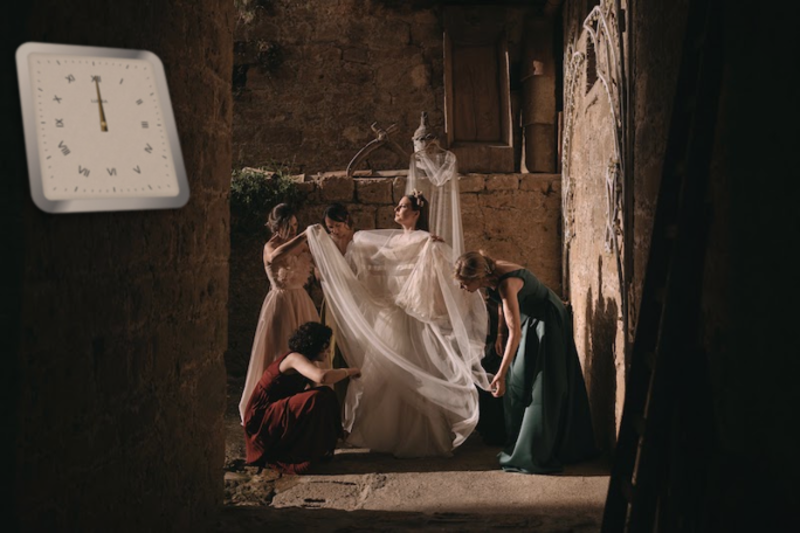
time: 12:00
